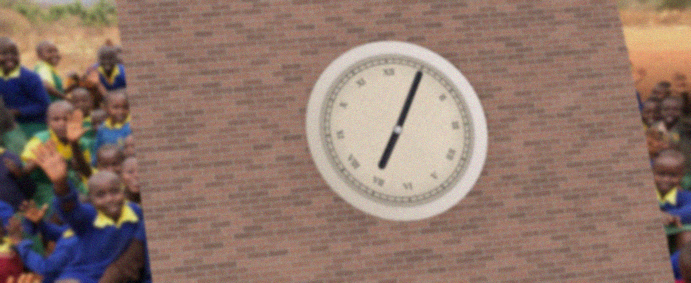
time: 7:05
